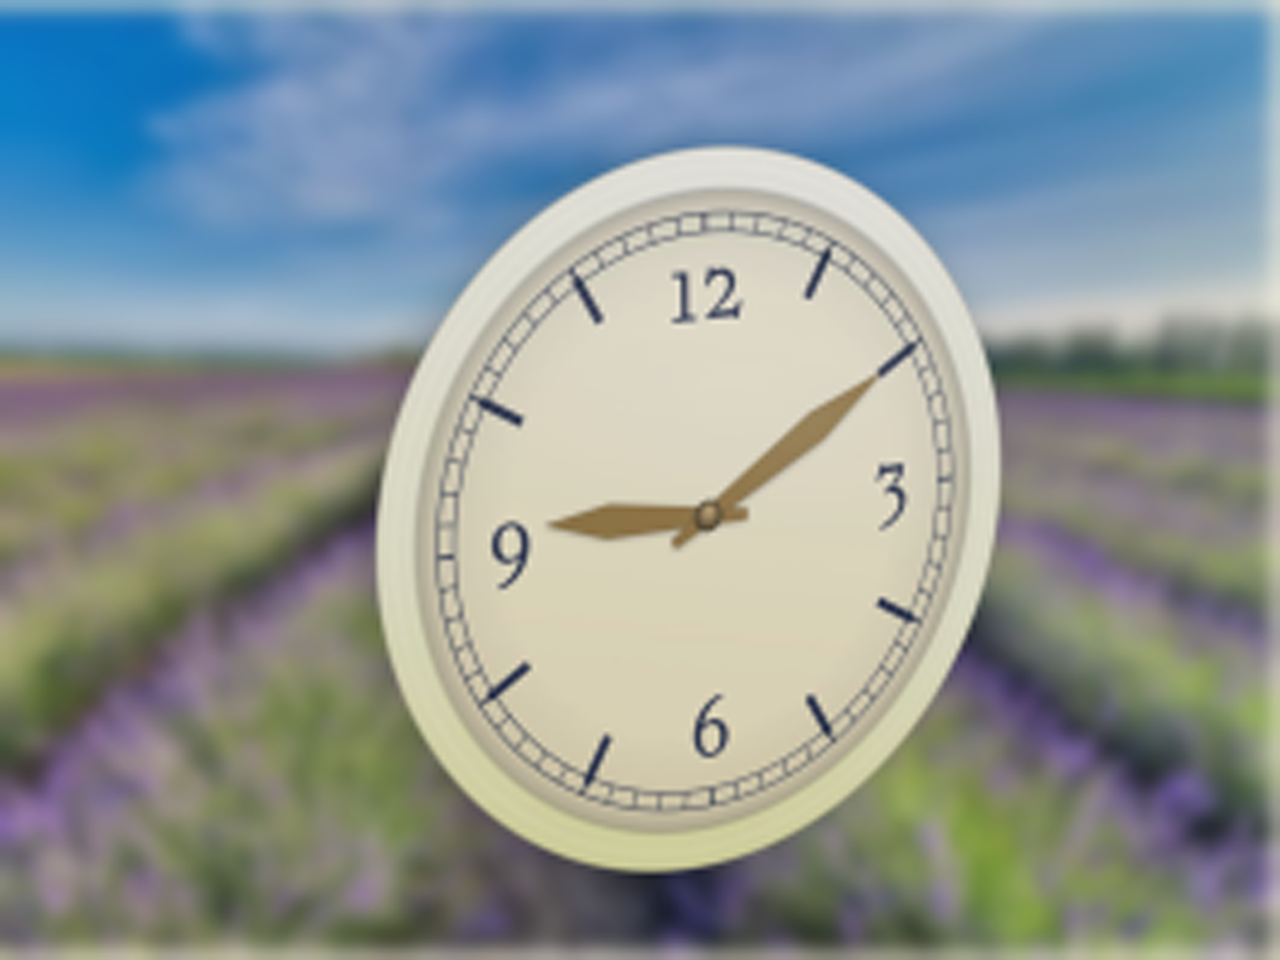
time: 9:10
